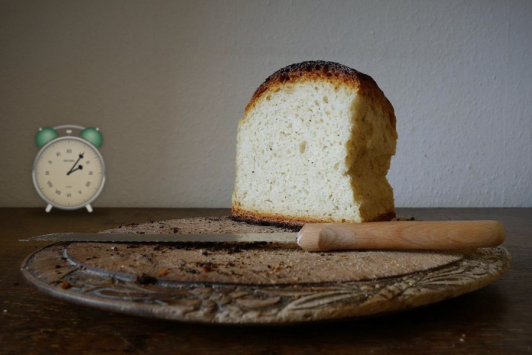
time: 2:06
